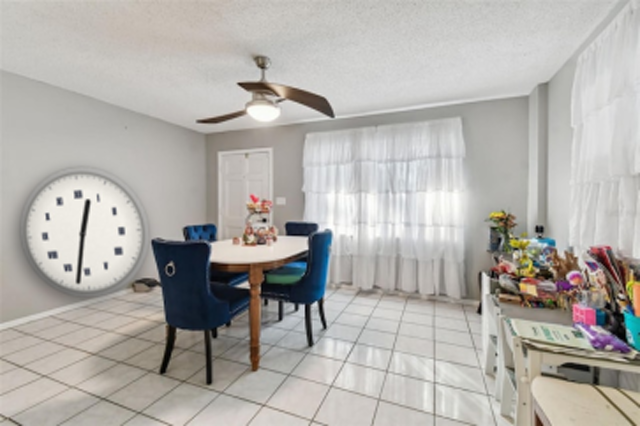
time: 12:32
